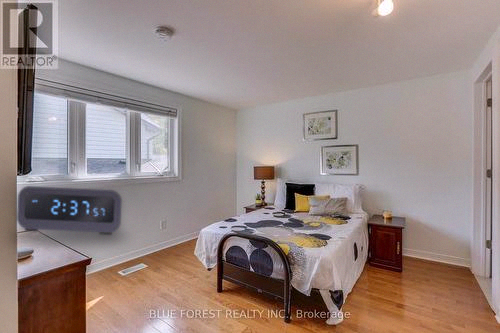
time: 2:37
